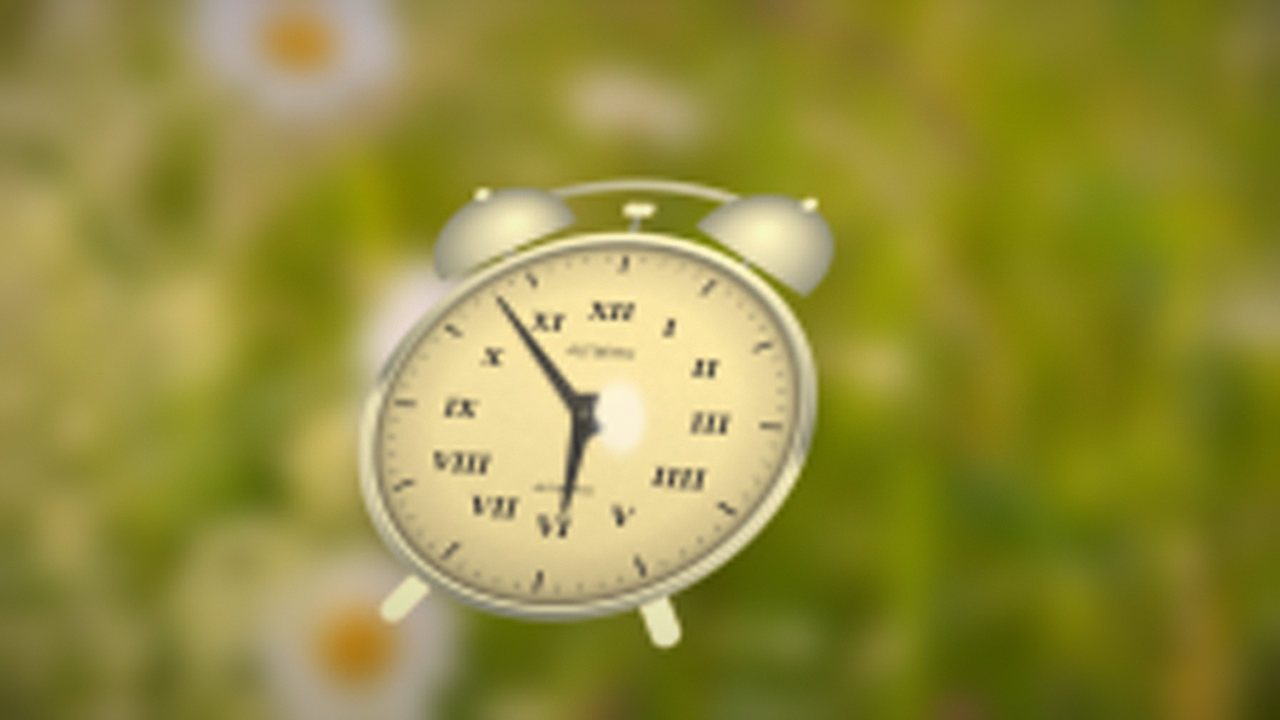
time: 5:53
